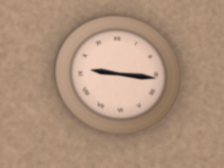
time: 9:16
